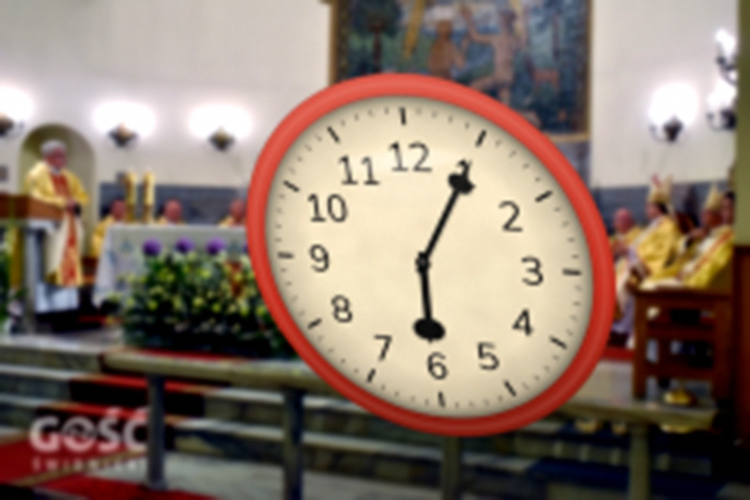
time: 6:05
